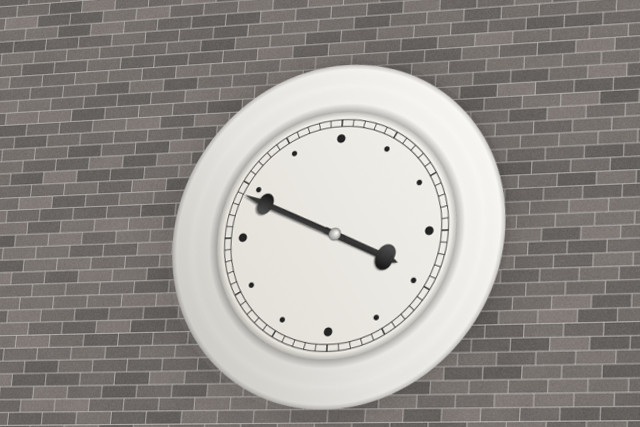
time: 3:49
